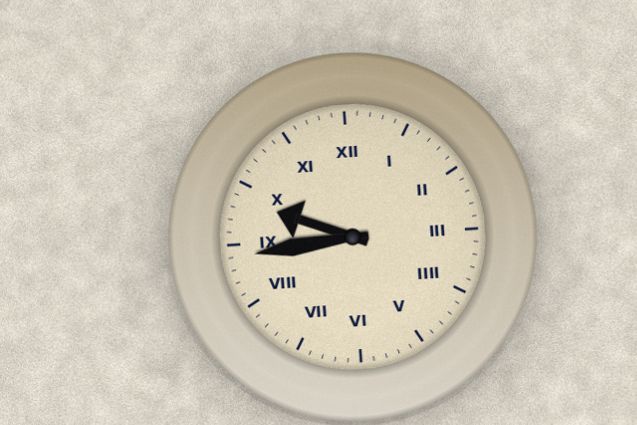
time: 9:44
